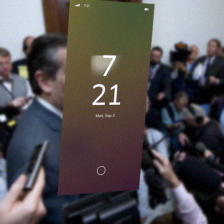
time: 7:21
